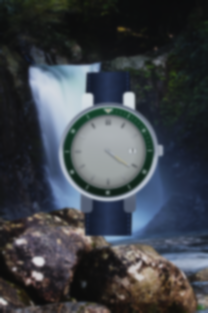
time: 4:21
